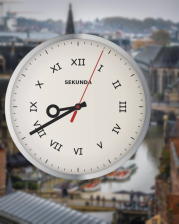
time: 8:40:04
